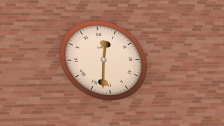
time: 12:32
